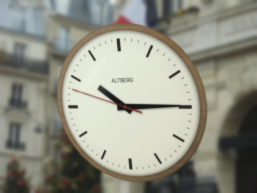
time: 10:14:48
